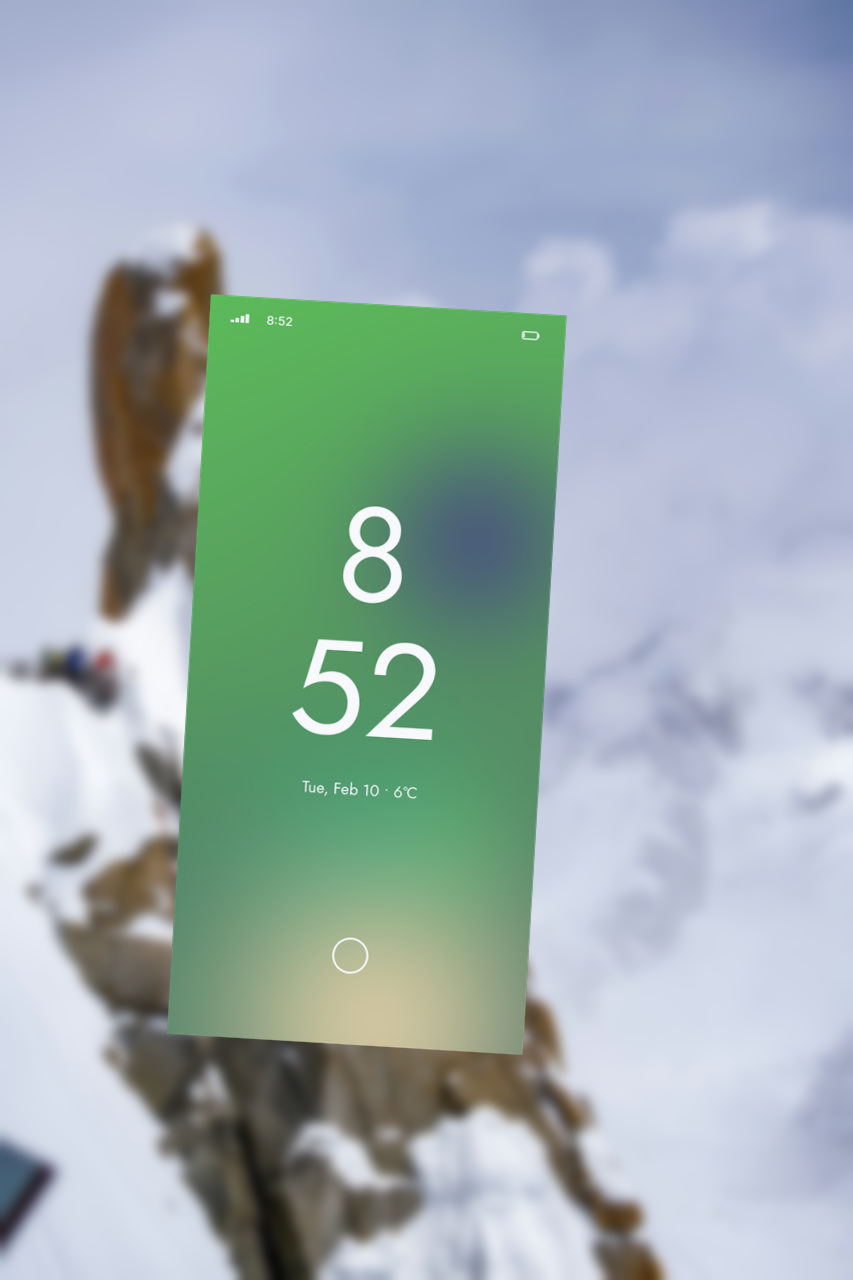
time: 8:52
